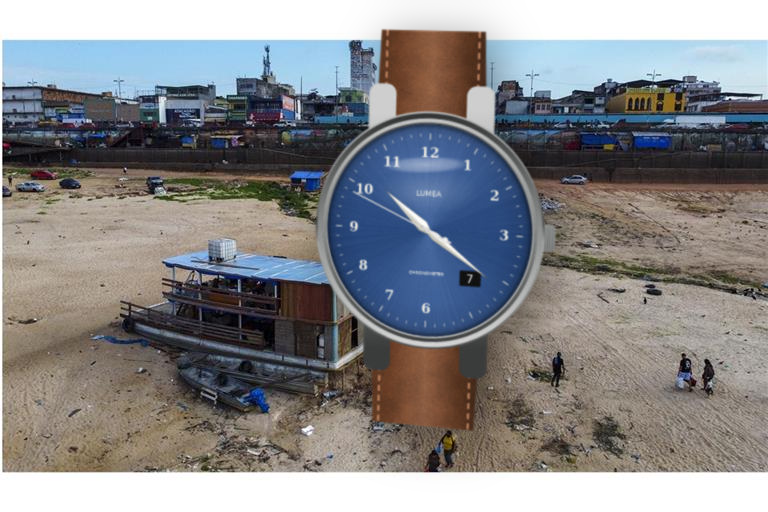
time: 10:20:49
